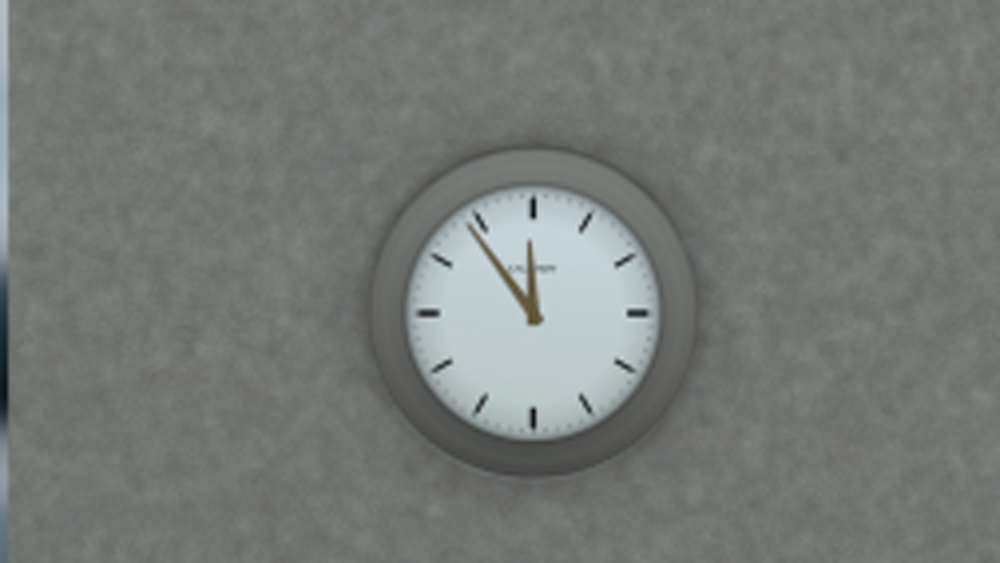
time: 11:54
